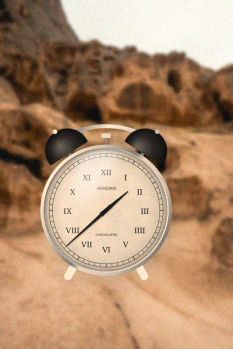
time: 1:38
